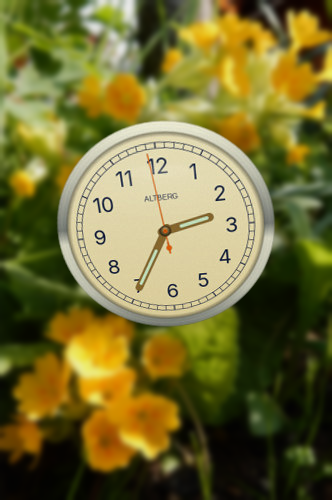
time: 2:34:59
